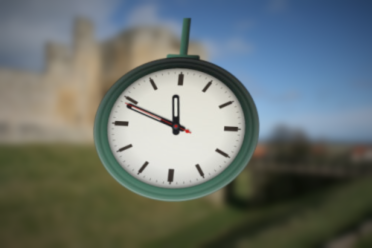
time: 11:48:49
